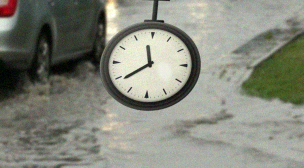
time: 11:39
